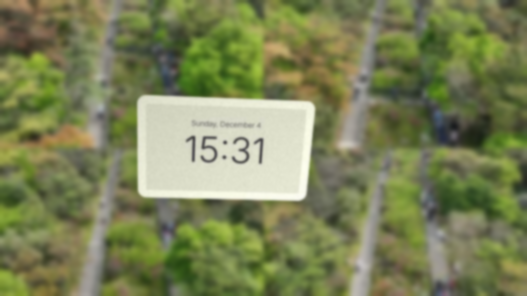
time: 15:31
